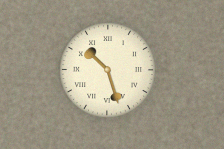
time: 10:27
